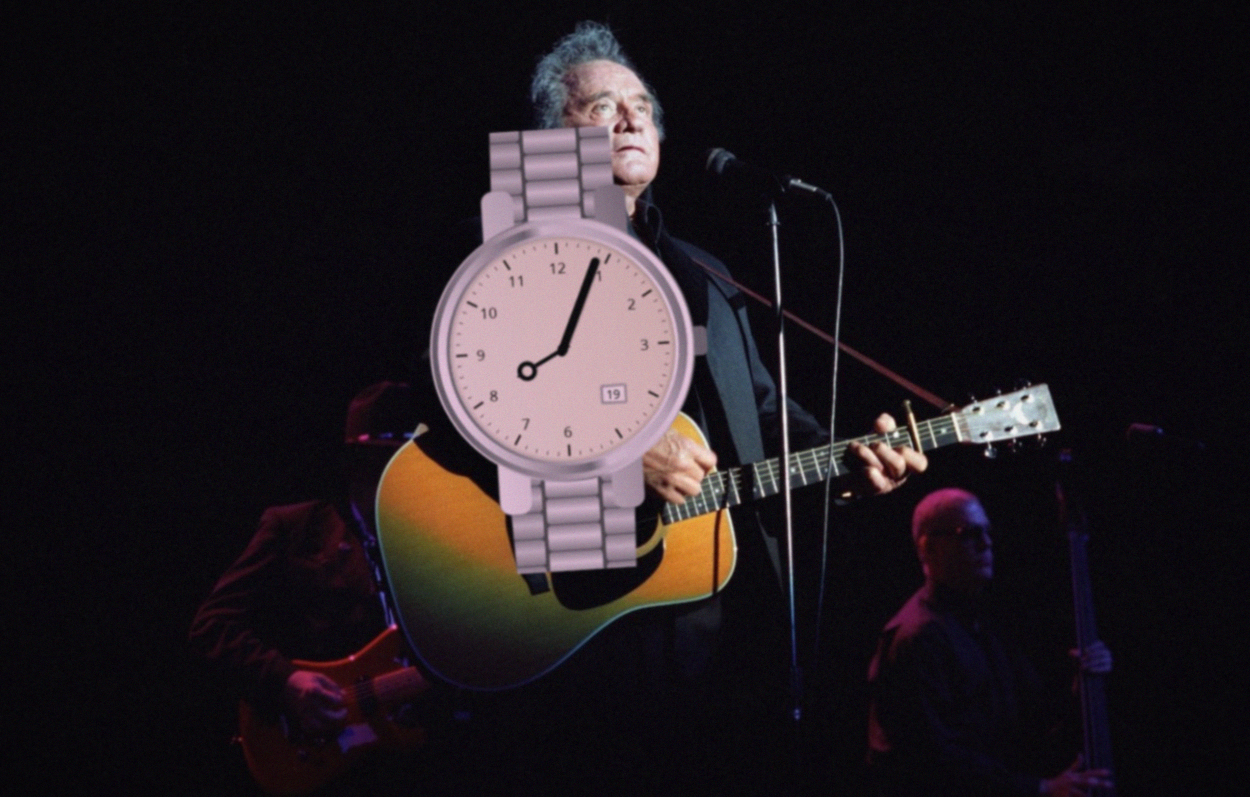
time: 8:04
